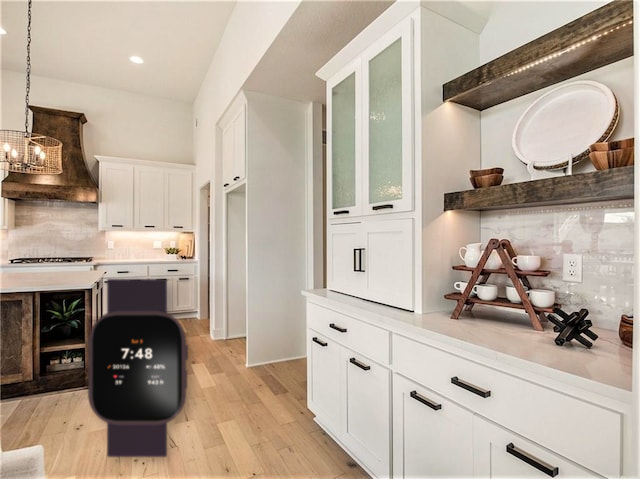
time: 7:48
